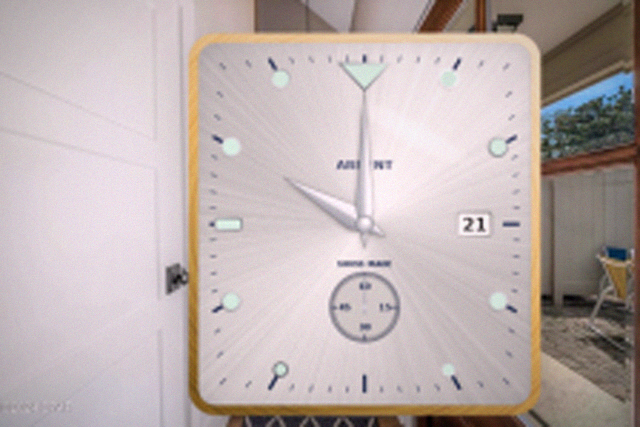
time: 10:00
